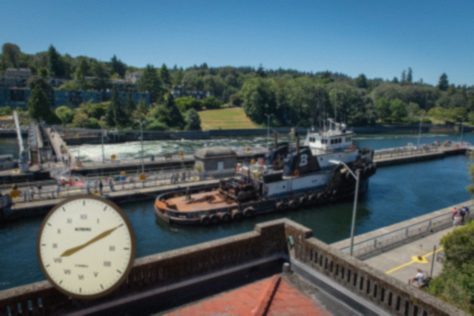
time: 8:10
